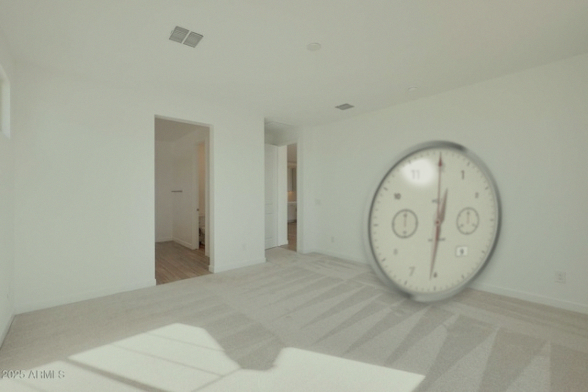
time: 12:31
